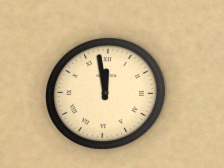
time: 11:58
